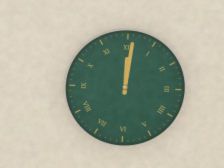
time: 12:01
